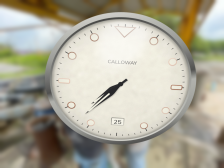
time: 7:37
